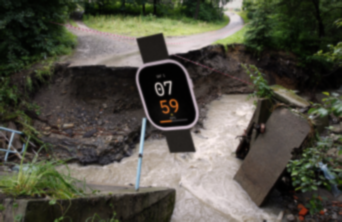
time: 7:59
